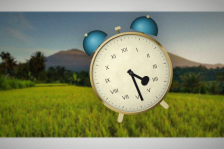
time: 4:29
